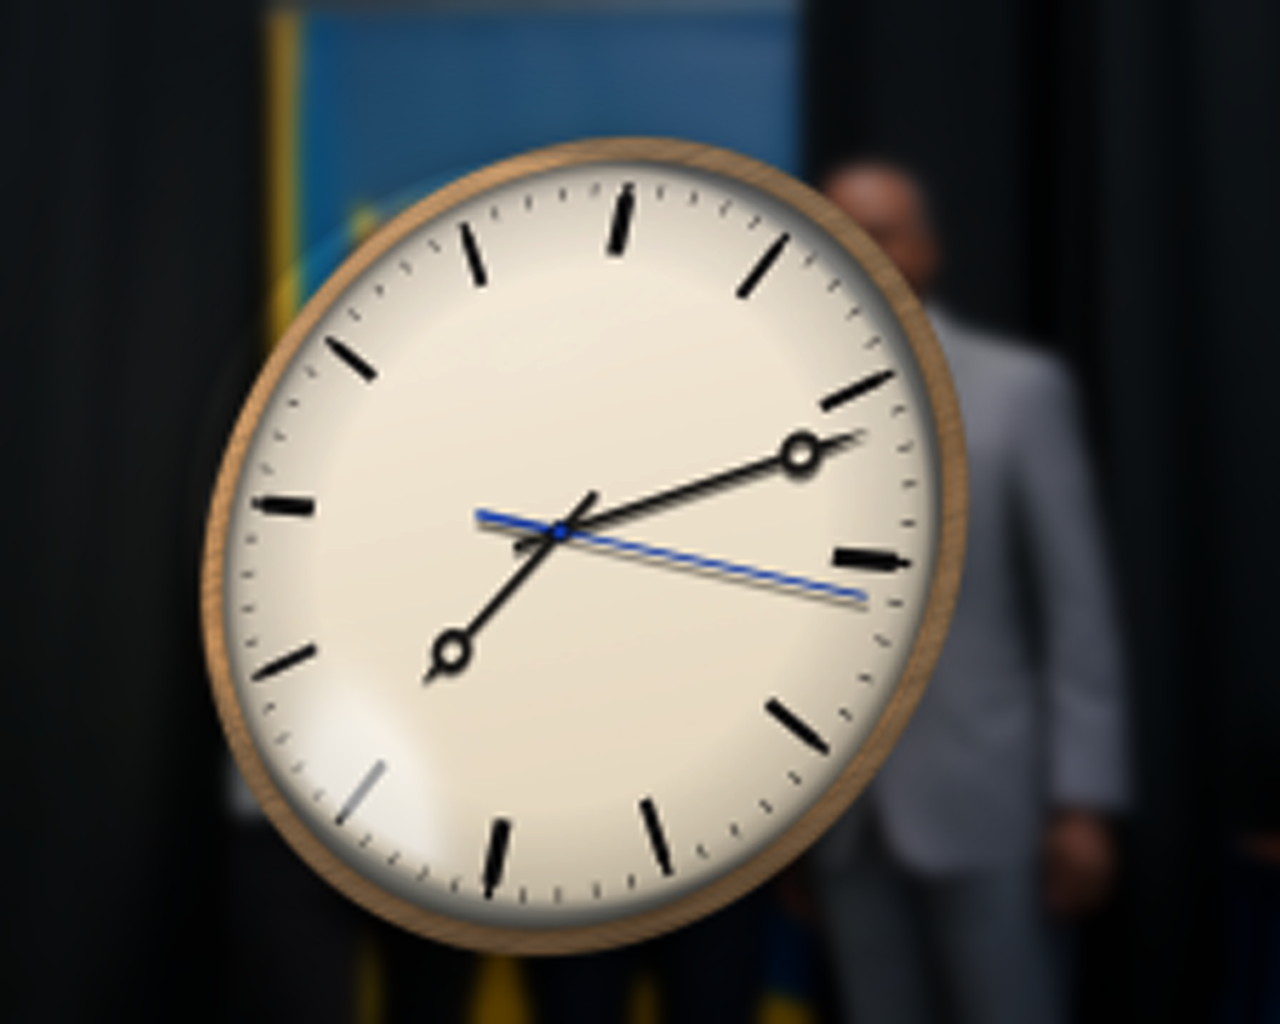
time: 7:11:16
